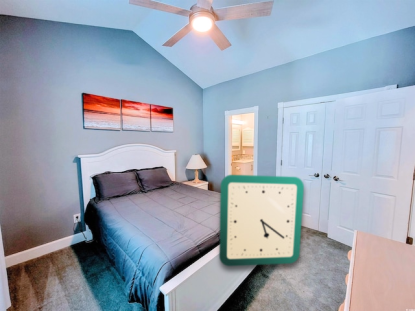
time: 5:21
